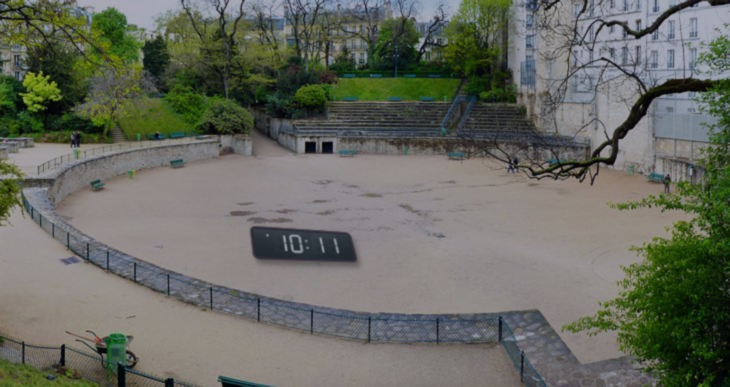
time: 10:11
